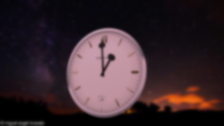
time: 12:59
